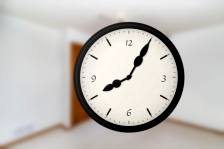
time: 8:05
